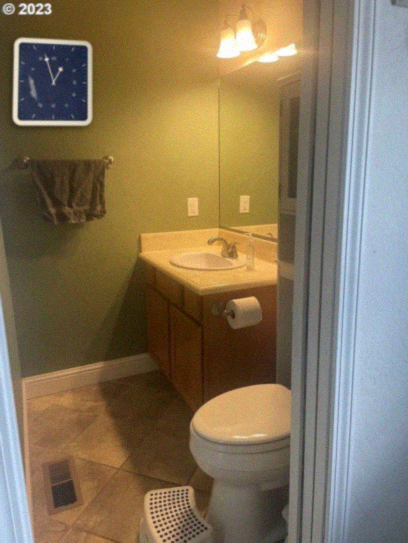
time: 12:57
